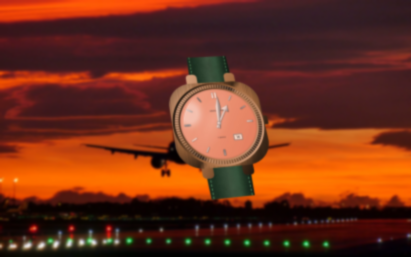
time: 1:01
